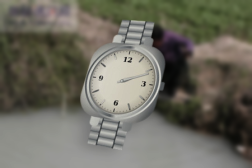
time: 2:11
